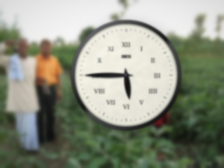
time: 5:45
